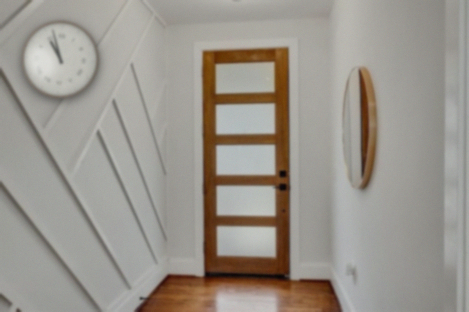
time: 10:57
